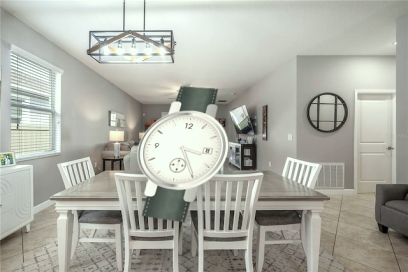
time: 3:25
